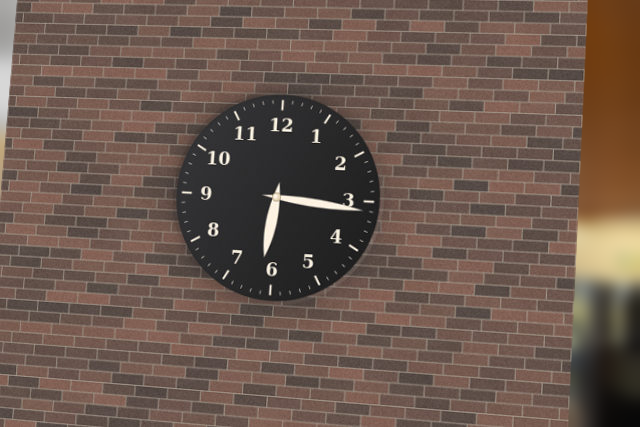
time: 6:16
